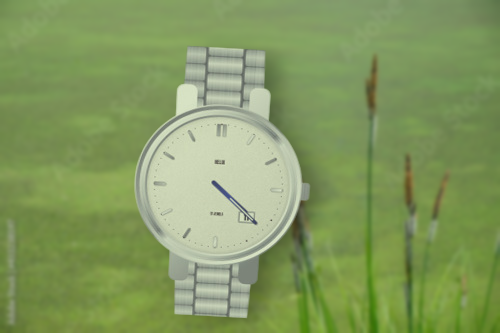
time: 4:22
